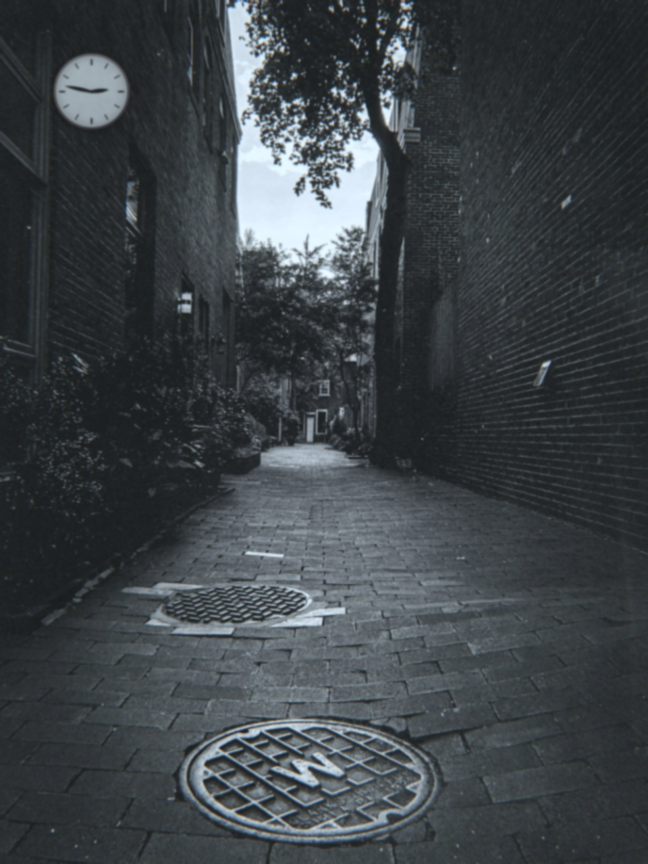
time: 2:47
